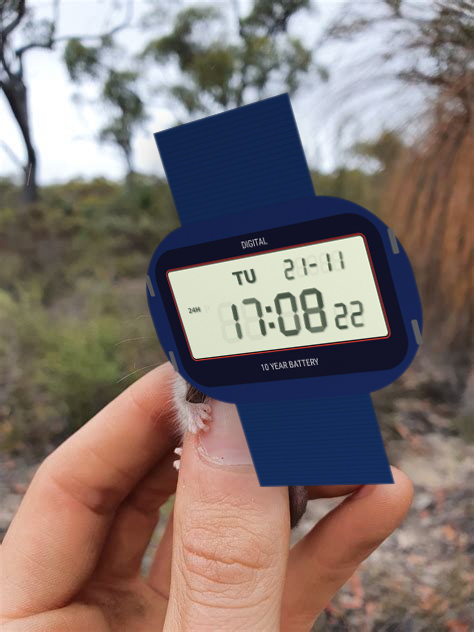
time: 17:08:22
